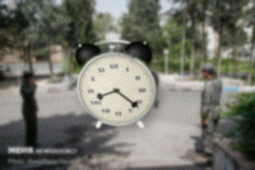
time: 8:22
